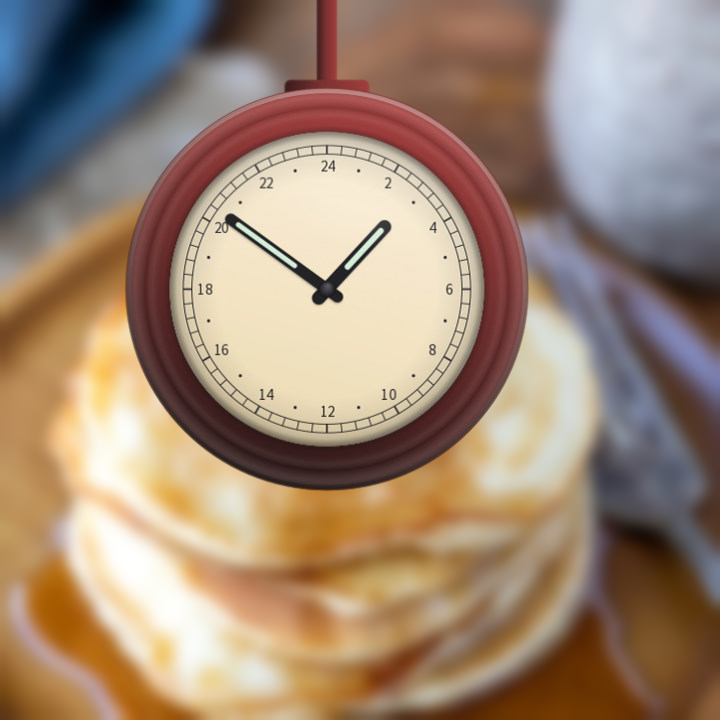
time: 2:51
